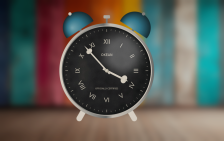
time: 3:53
